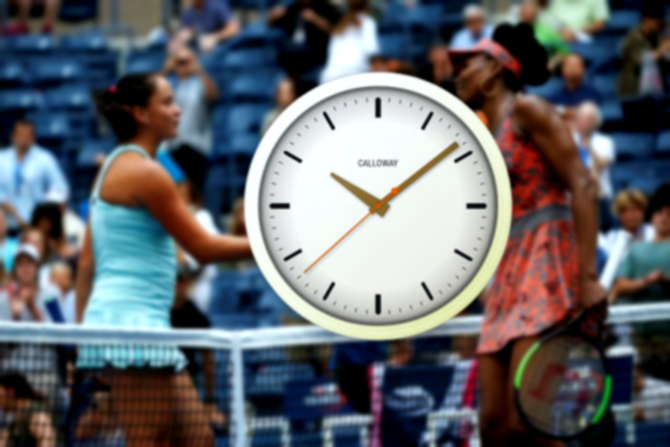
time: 10:08:38
